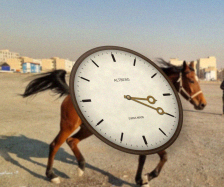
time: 3:20
